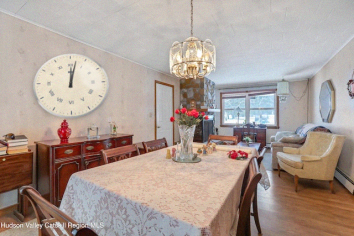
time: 12:02
